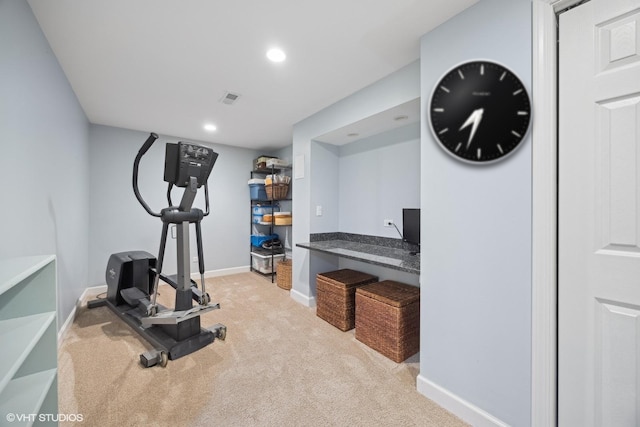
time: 7:33
